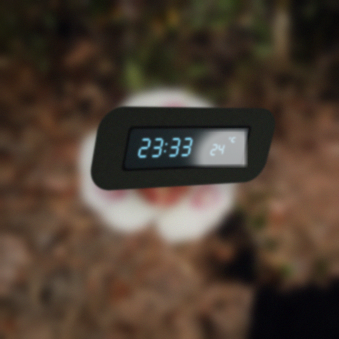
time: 23:33
